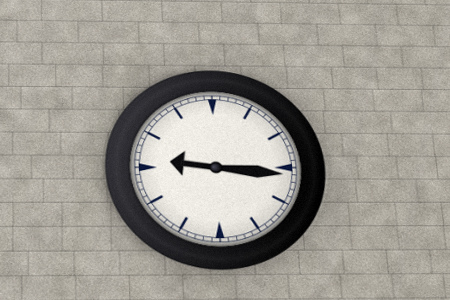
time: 9:16
